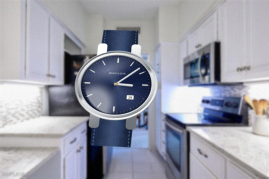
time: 3:08
